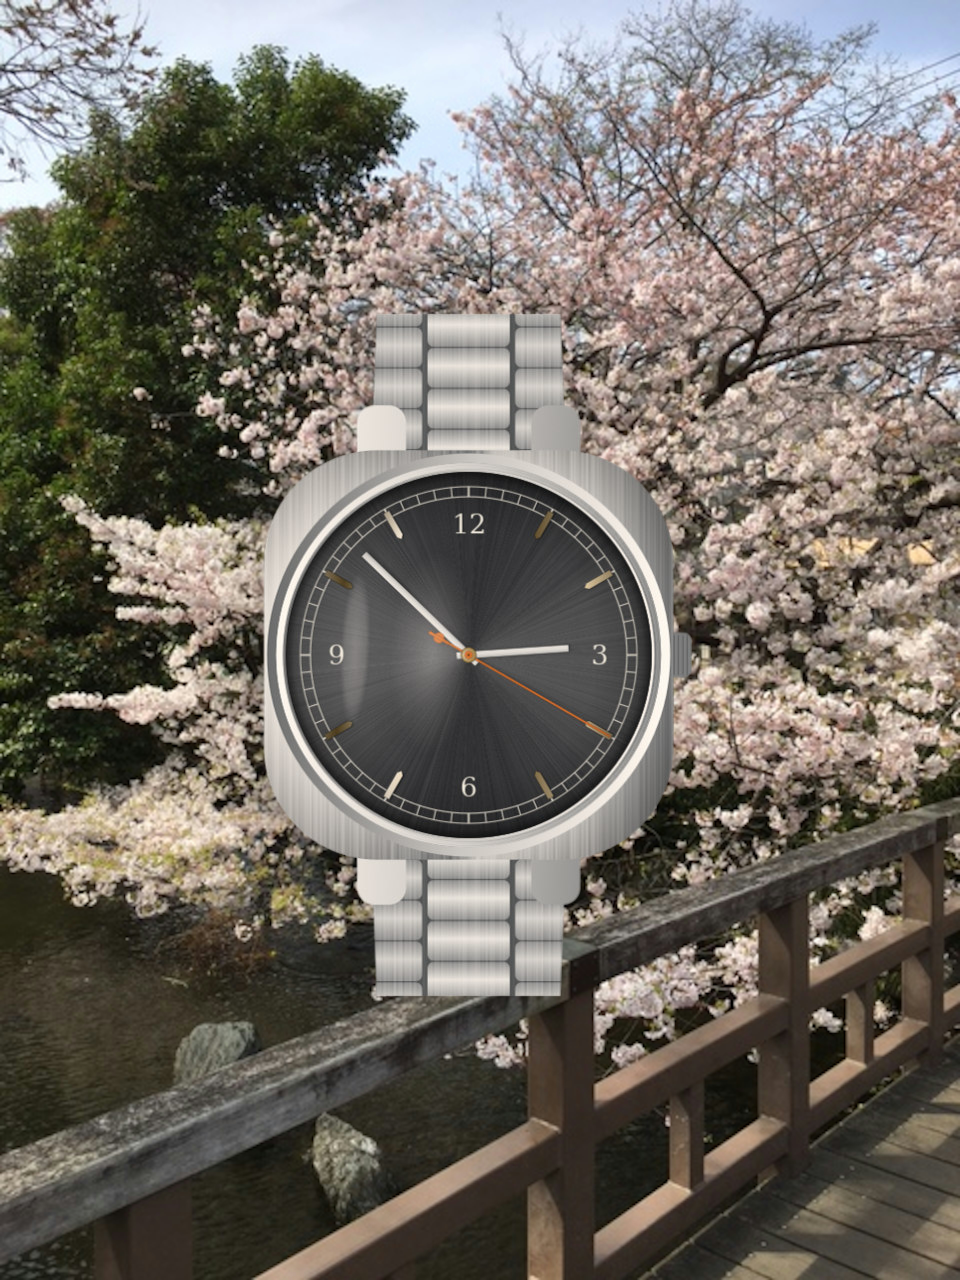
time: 2:52:20
